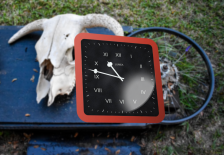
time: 10:47
